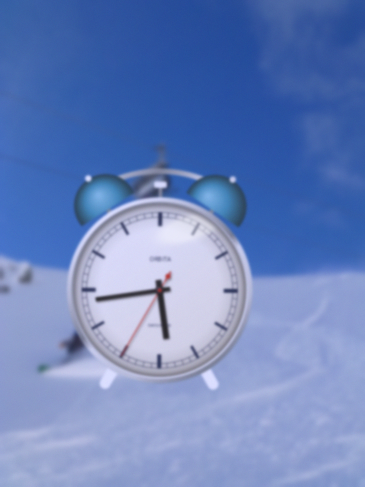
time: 5:43:35
